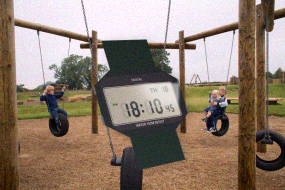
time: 18:10:45
